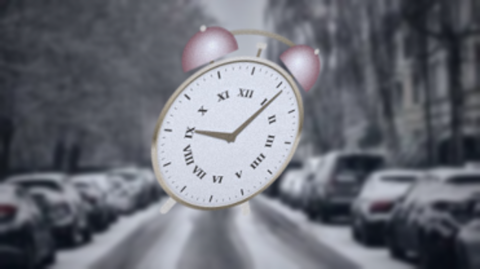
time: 9:06
